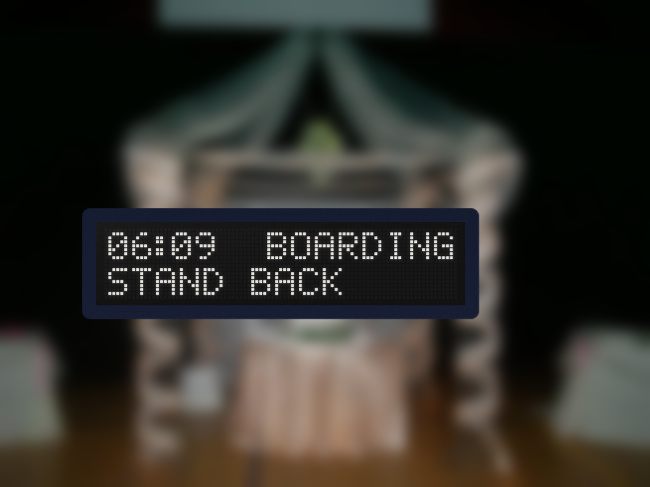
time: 6:09
